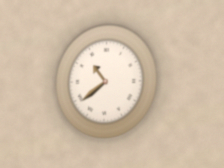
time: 10:39
